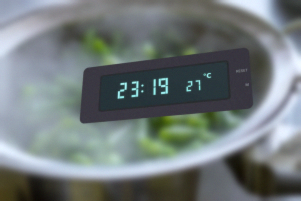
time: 23:19
